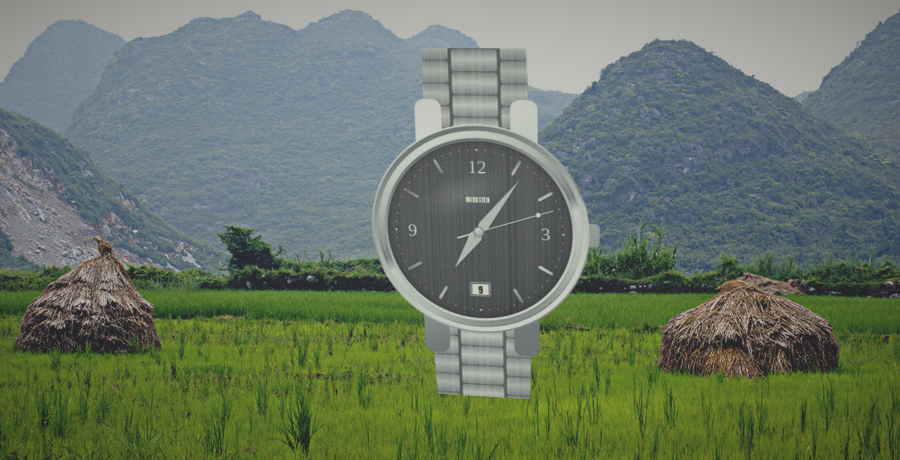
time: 7:06:12
